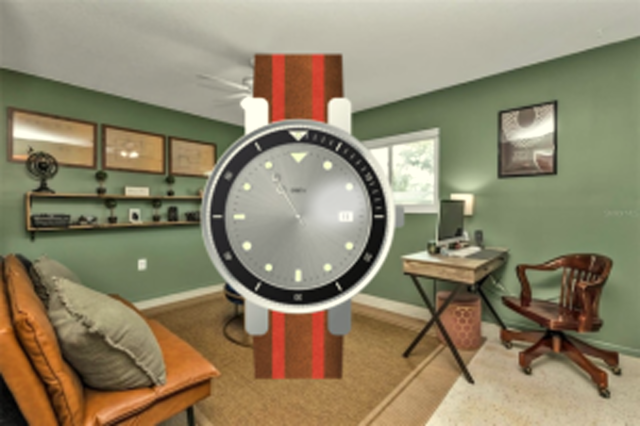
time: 10:55
